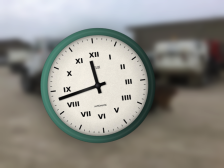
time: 11:43
